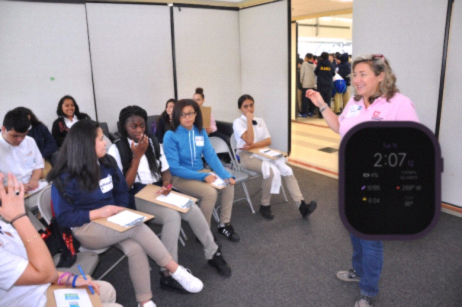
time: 2:07
